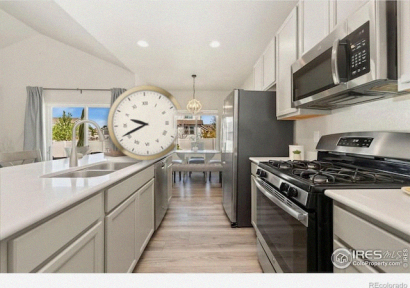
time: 9:41
